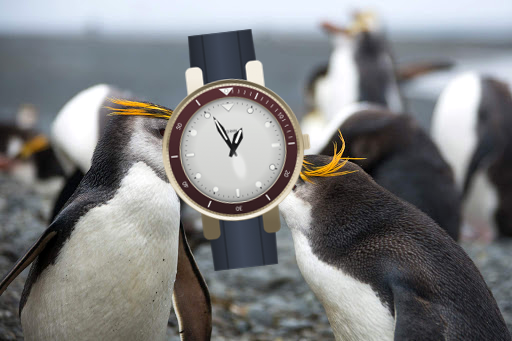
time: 12:56
